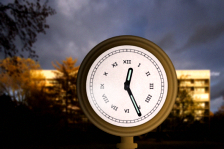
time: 12:26
